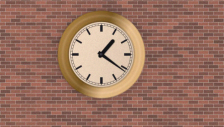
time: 1:21
